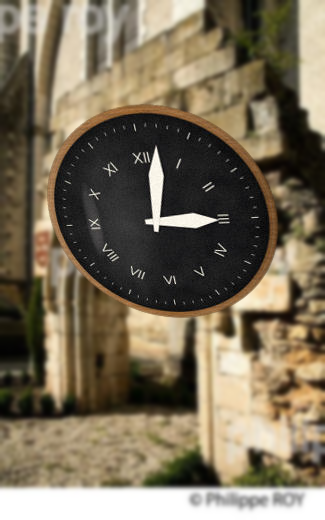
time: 3:02
